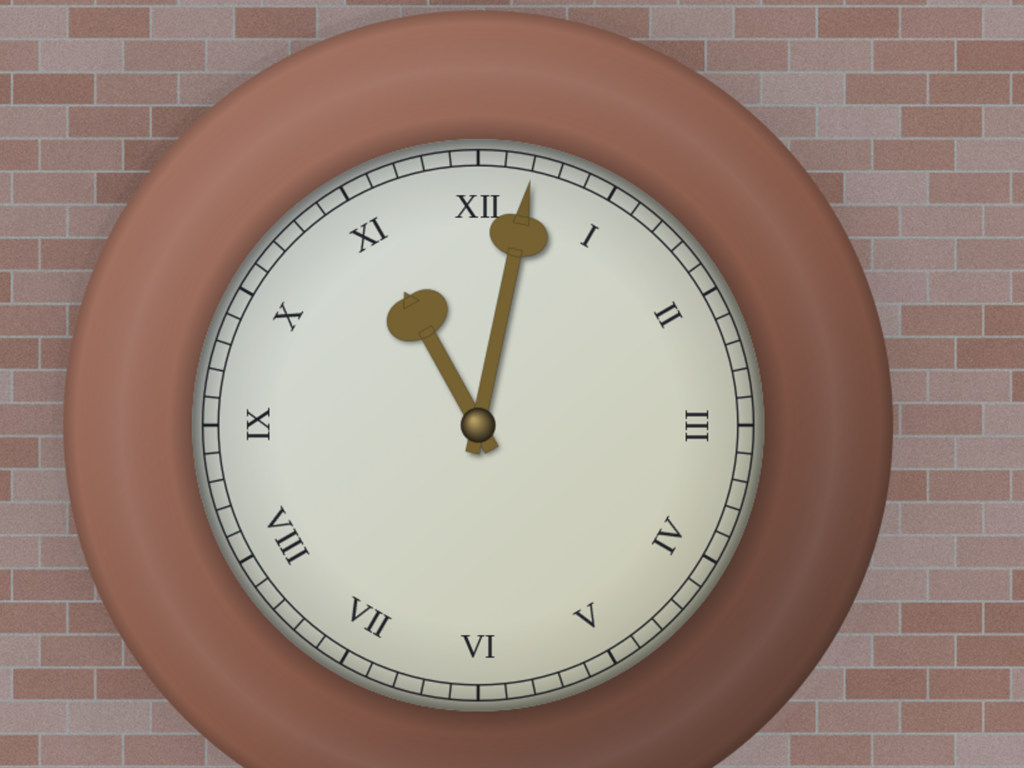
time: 11:02
